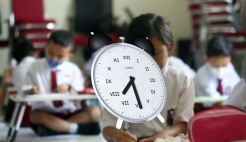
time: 7:29
